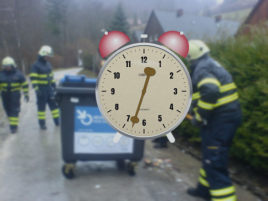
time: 12:33
